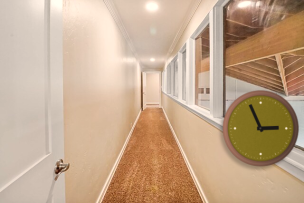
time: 2:56
